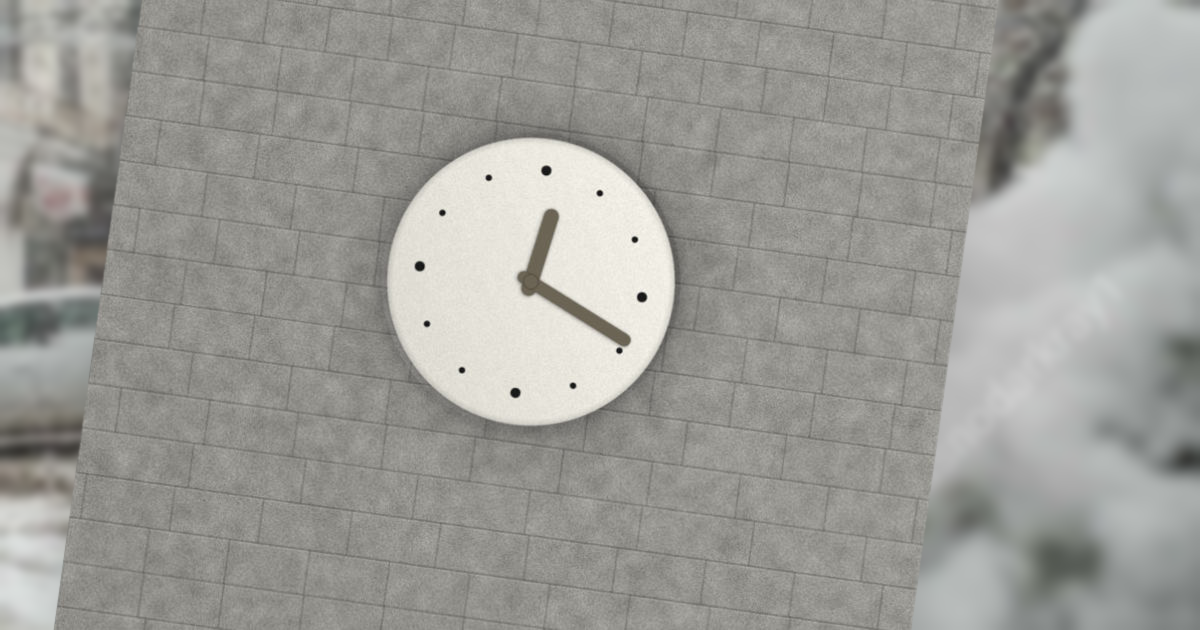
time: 12:19
